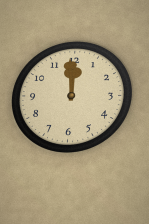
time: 11:59
